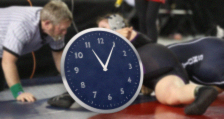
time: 11:05
